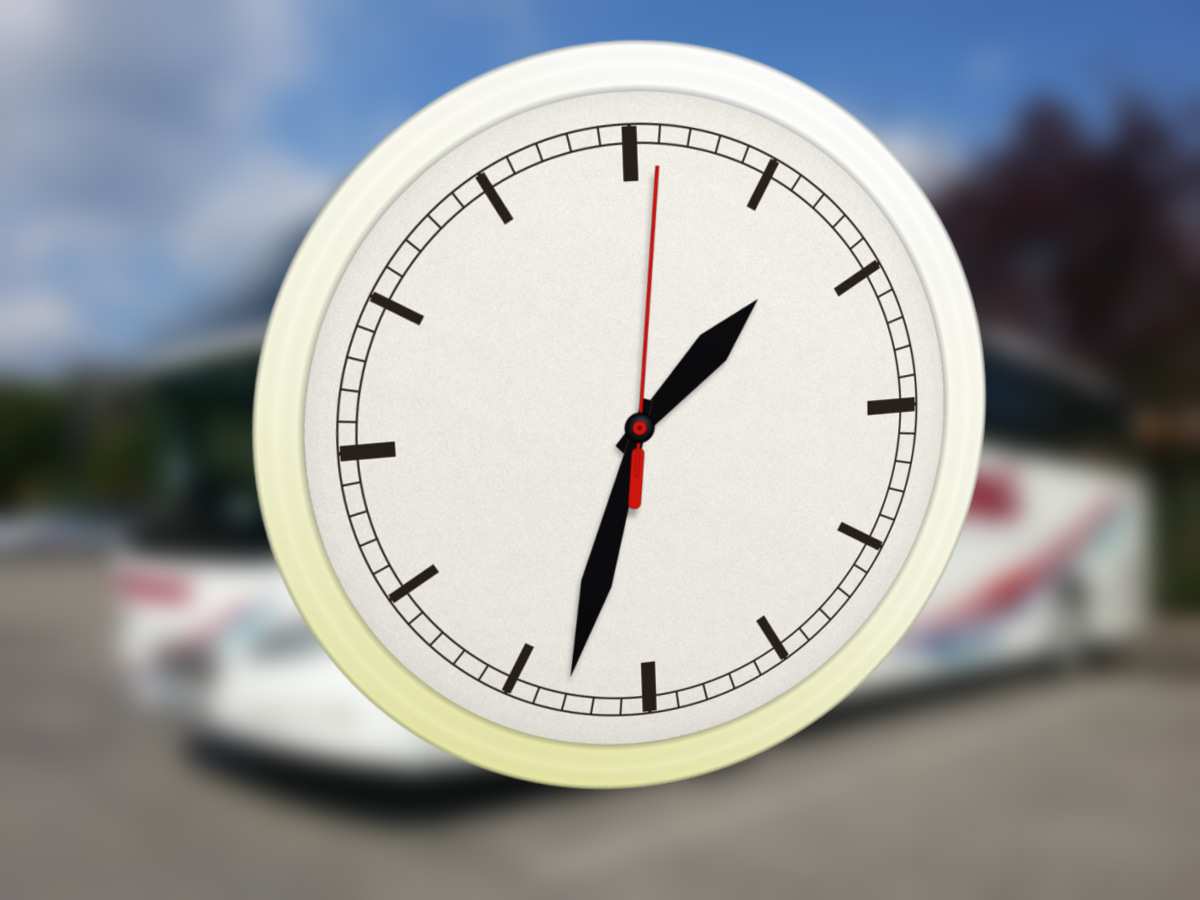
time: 1:33:01
